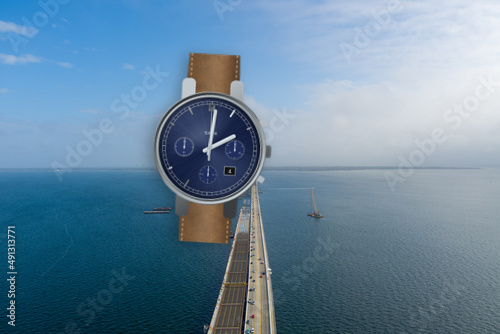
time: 2:01
